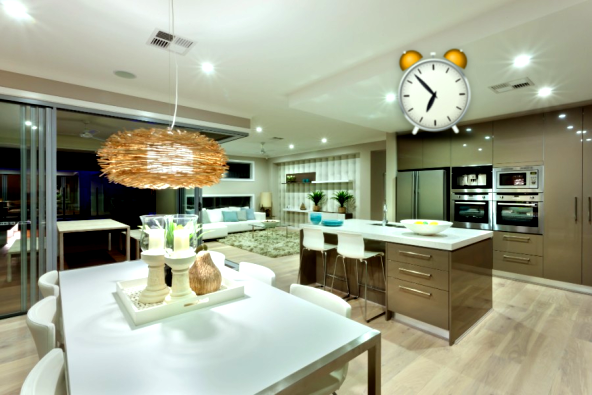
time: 6:53
